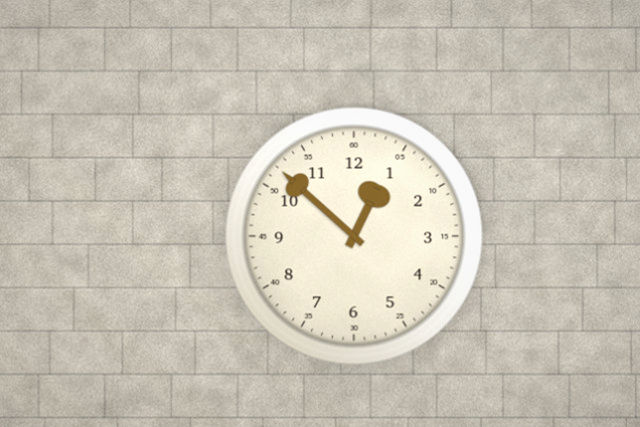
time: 12:52
